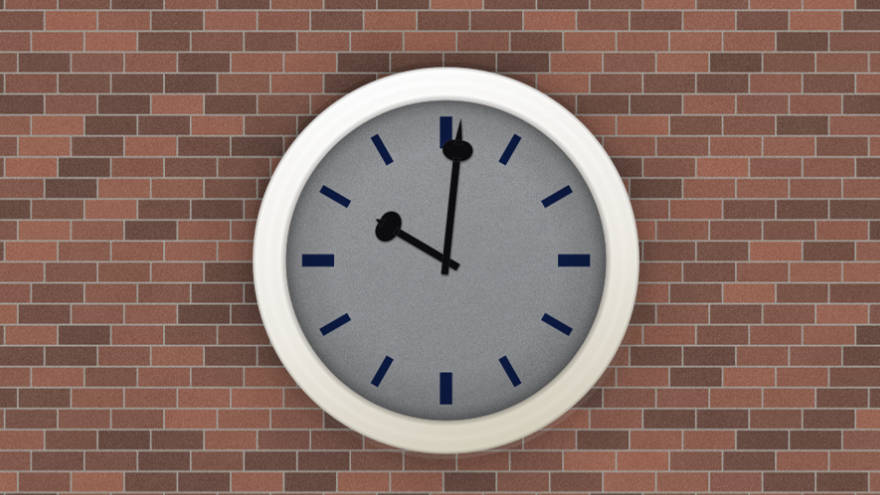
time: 10:01
